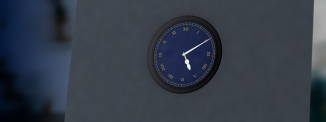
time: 5:10
